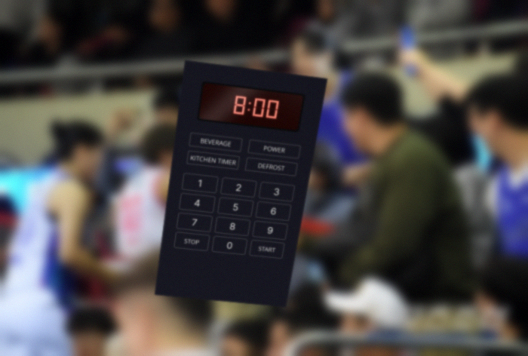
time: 8:00
